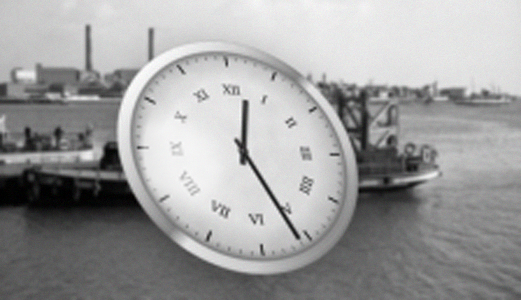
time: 12:26
